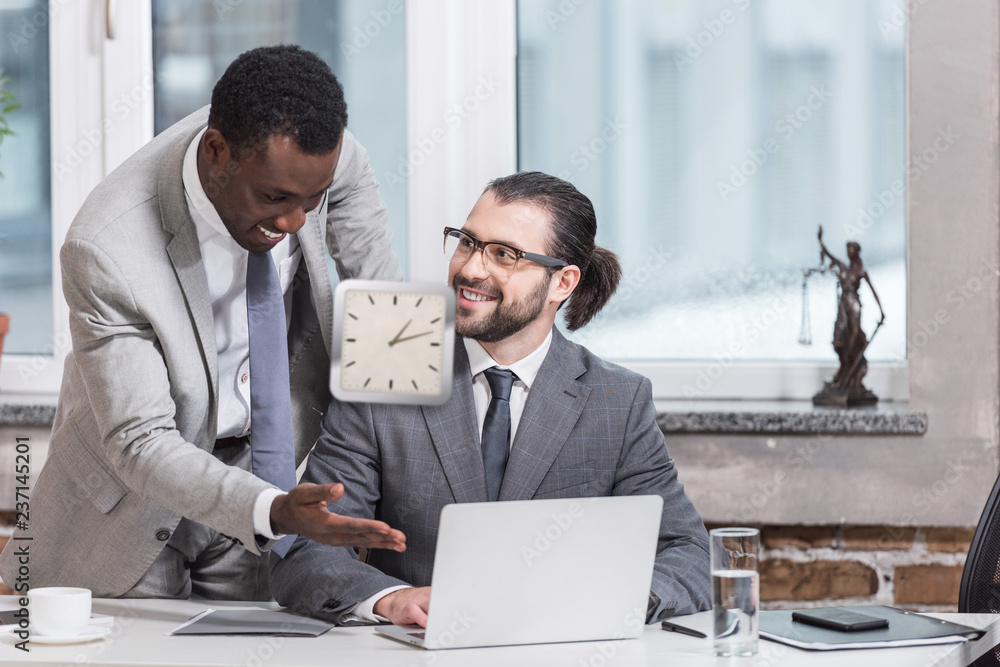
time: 1:12
